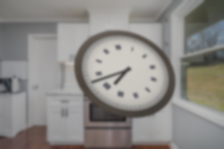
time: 7:43
